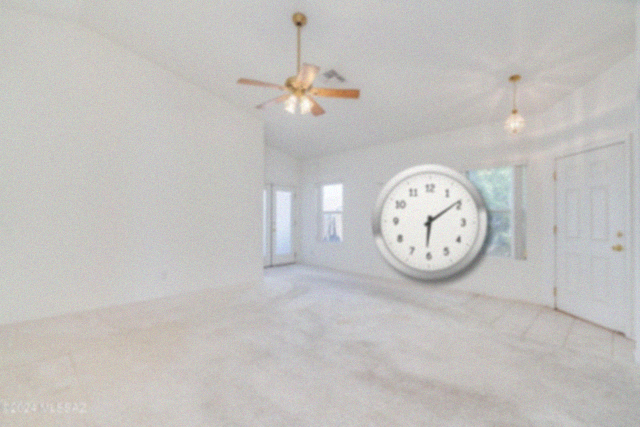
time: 6:09
